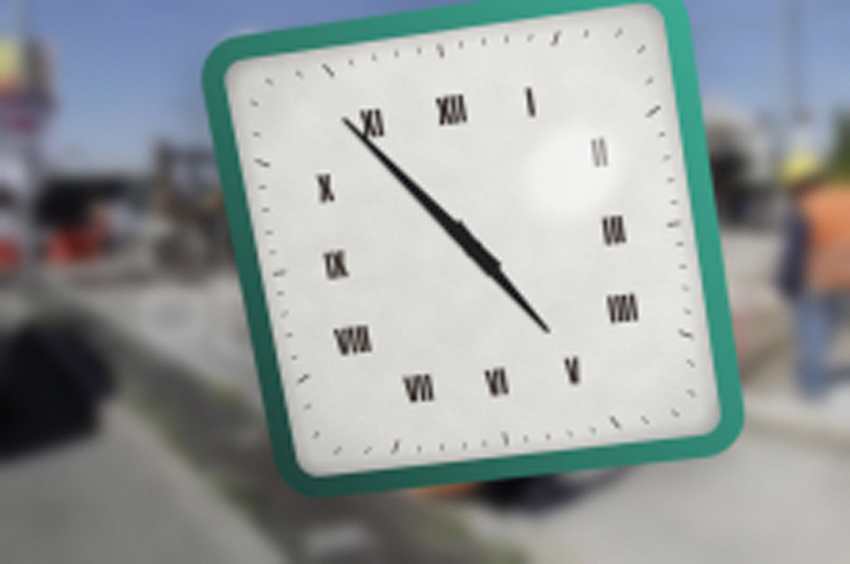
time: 4:54
